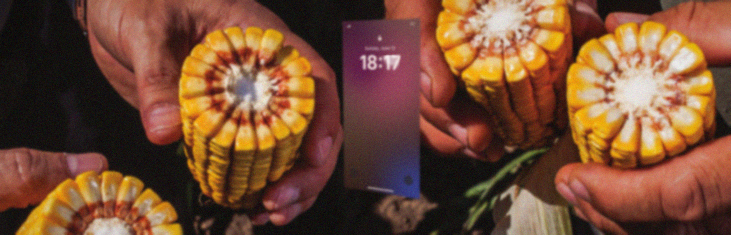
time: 18:17
